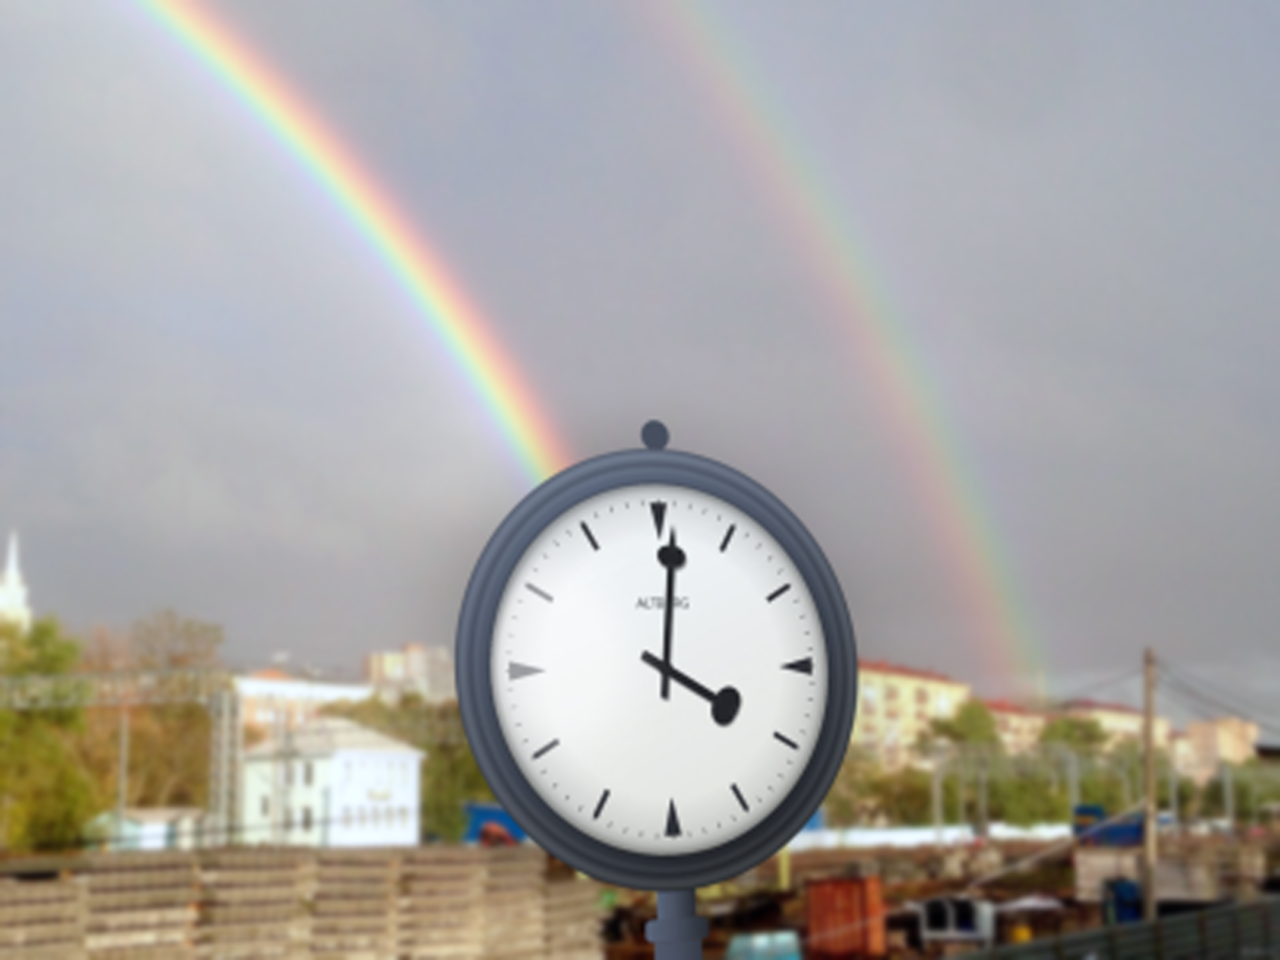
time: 4:01
